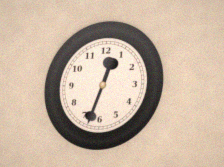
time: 12:33
